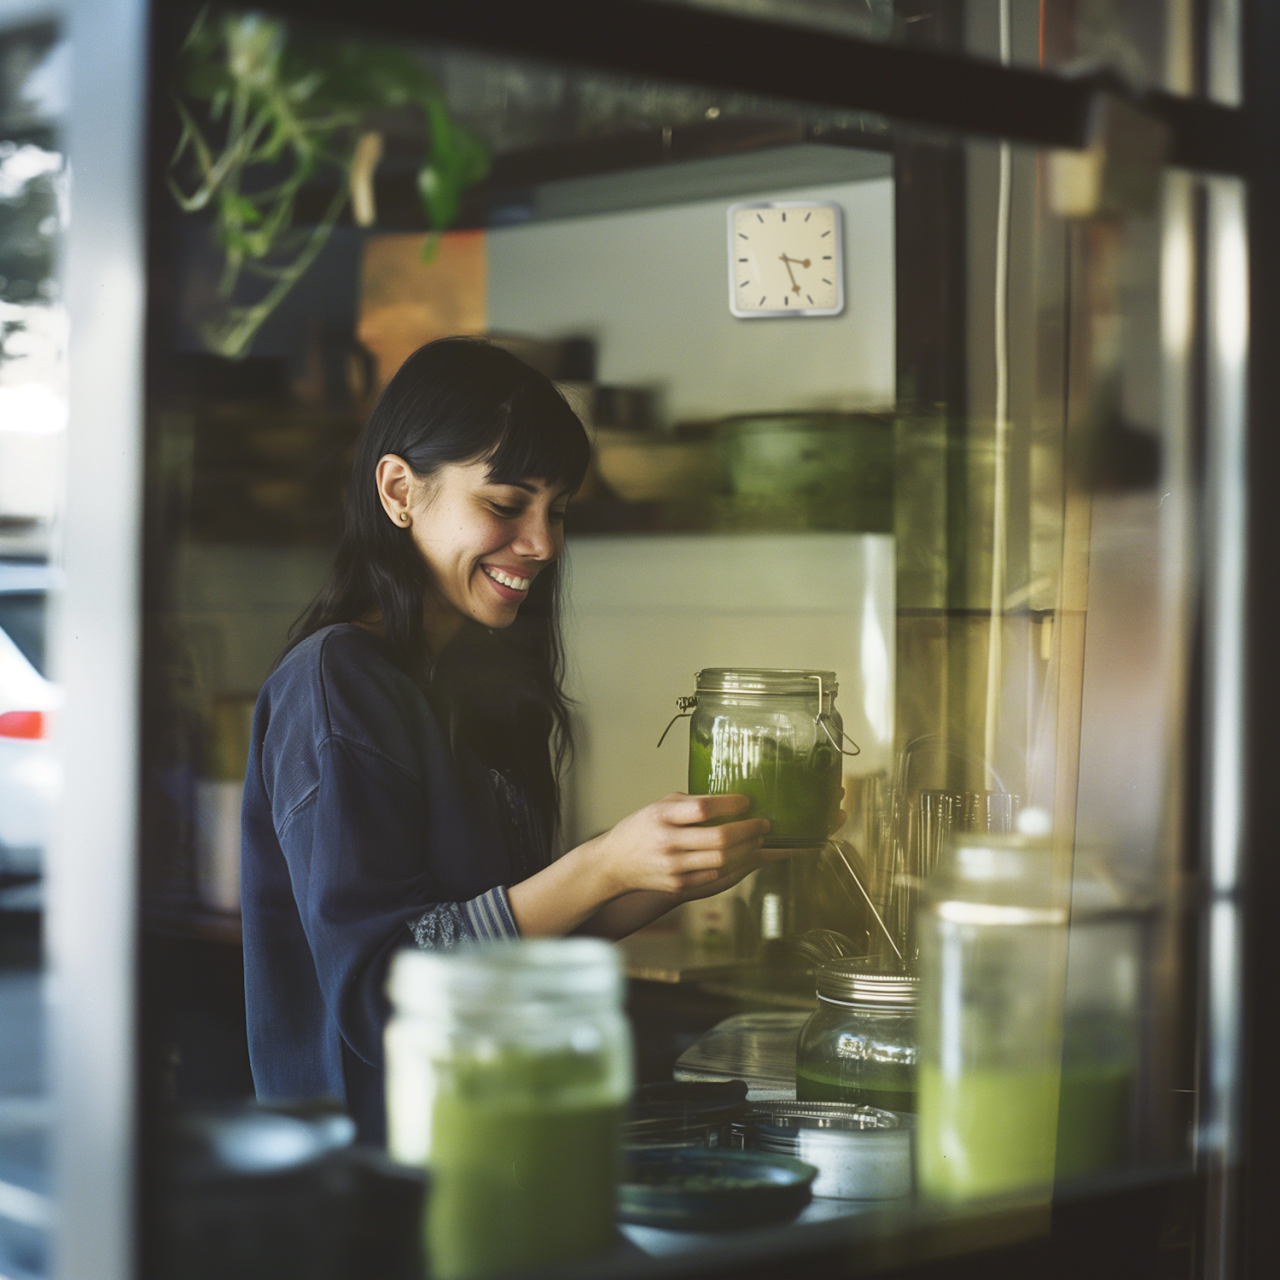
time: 3:27
